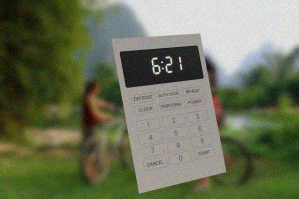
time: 6:21
